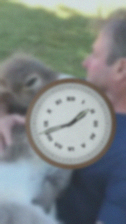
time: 1:42
